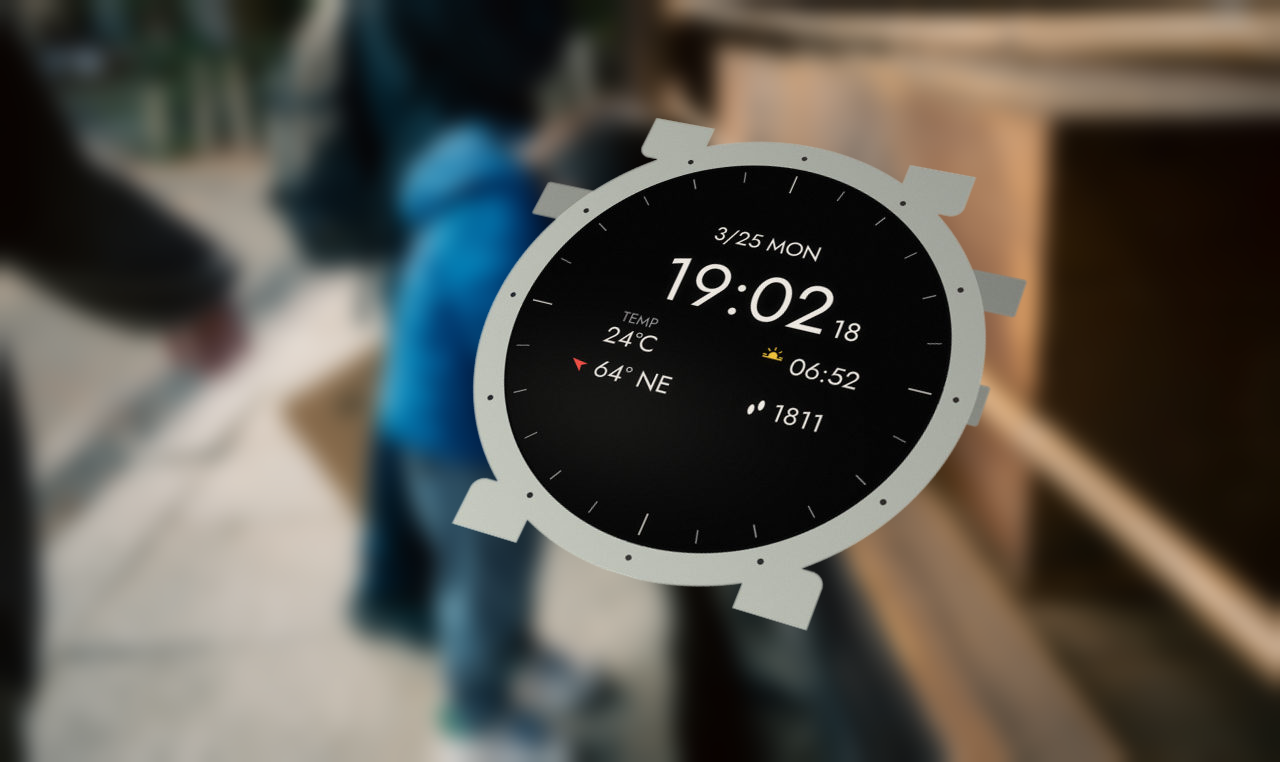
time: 19:02:18
